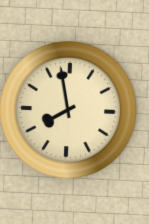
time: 7:58
